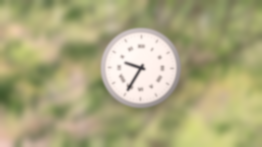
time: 9:35
